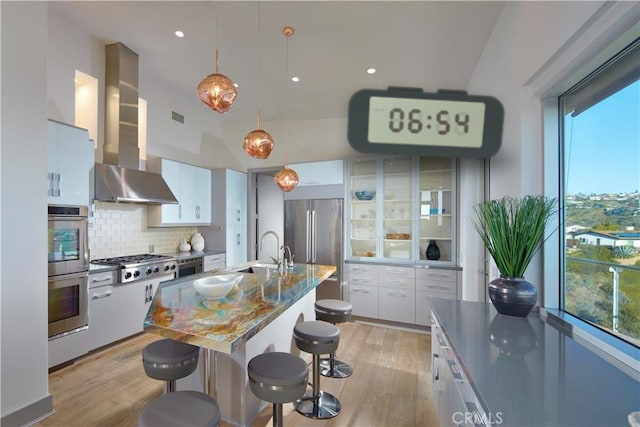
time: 6:54
